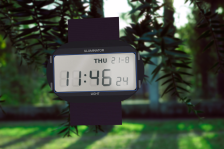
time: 11:46:24
